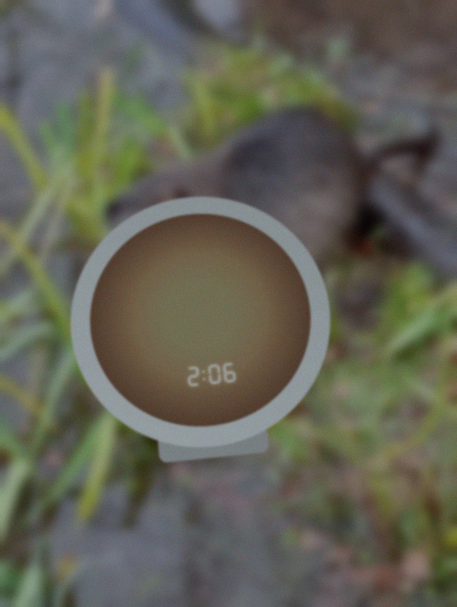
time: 2:06
